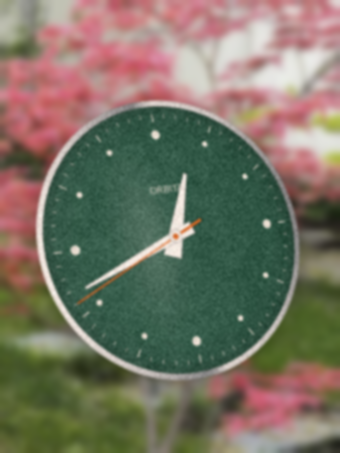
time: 12:41:41
